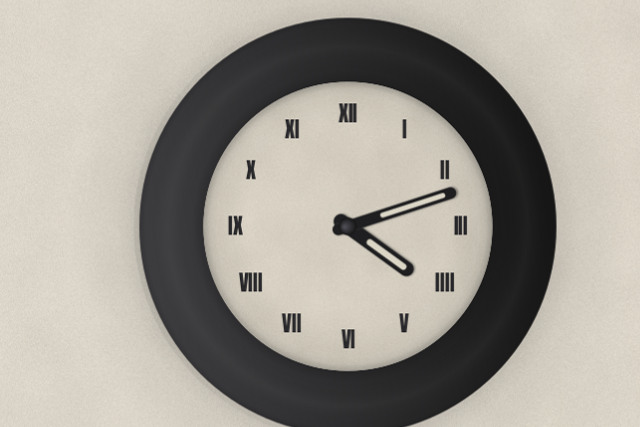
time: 4:12
